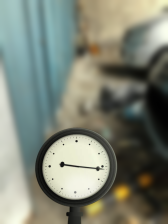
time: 9:16
